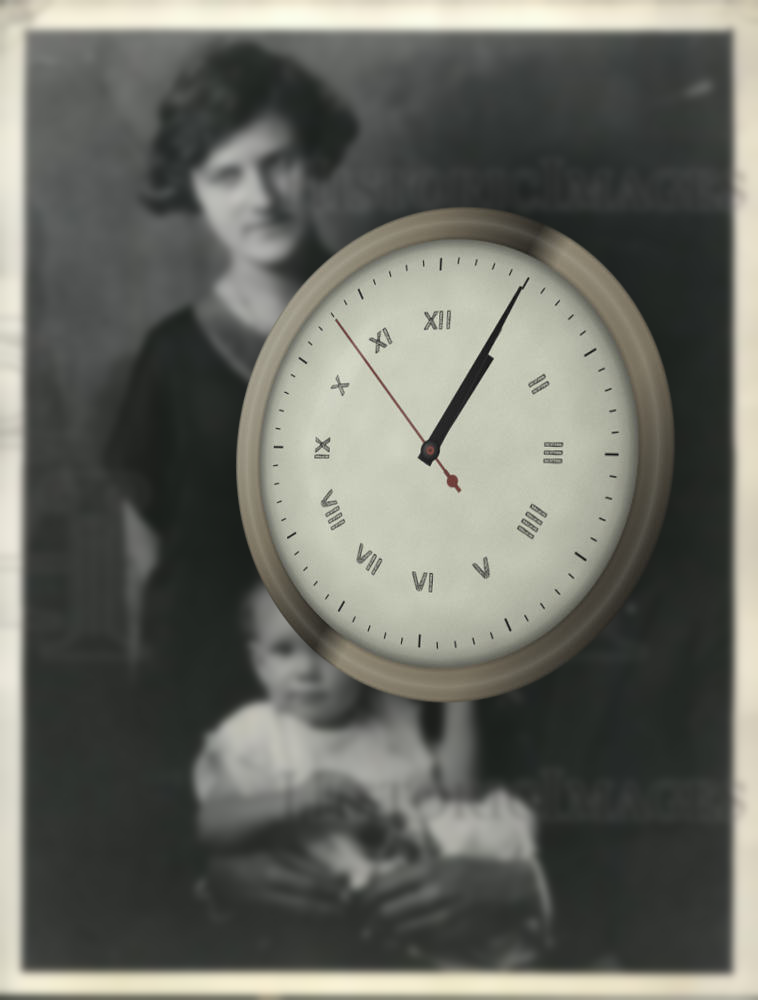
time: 1:04:53
